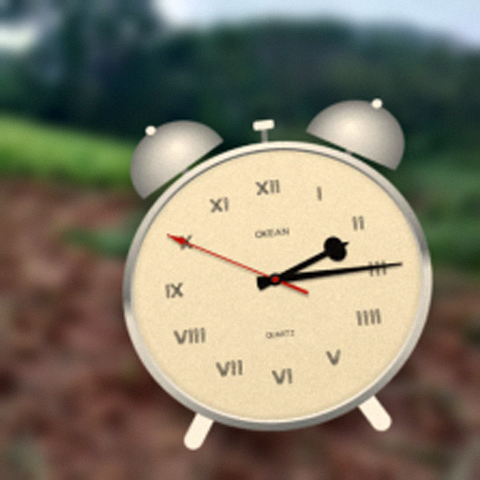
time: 2:14:50
